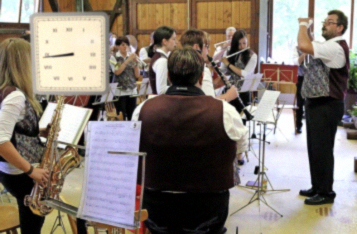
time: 8:44
